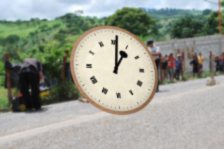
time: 1:01
